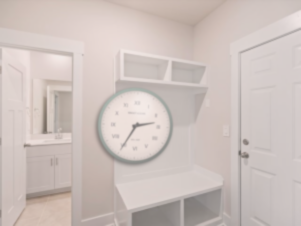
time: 2:35
